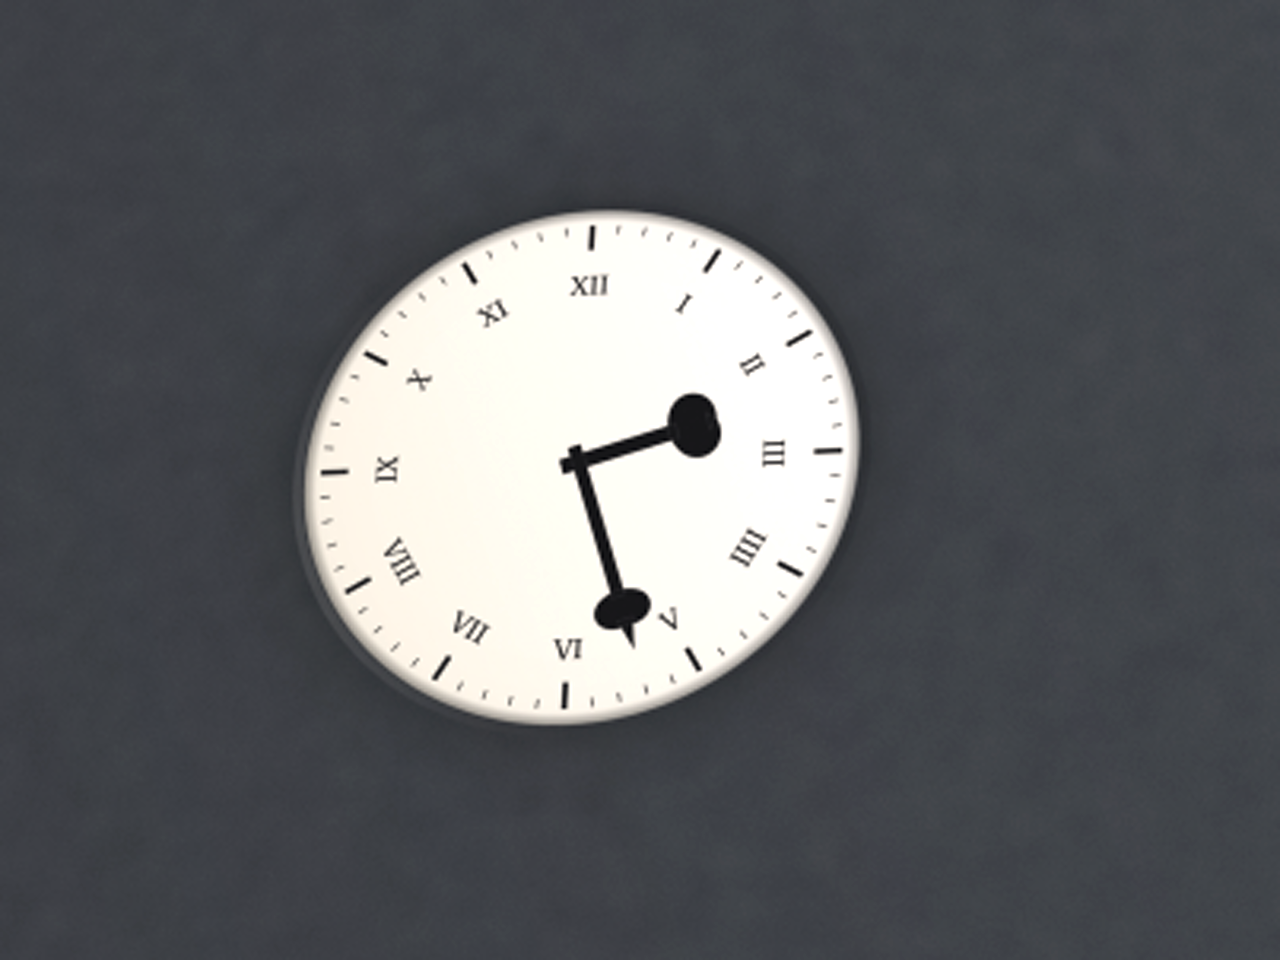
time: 2:27
